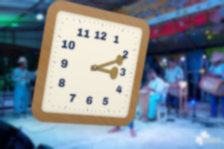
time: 3:11
